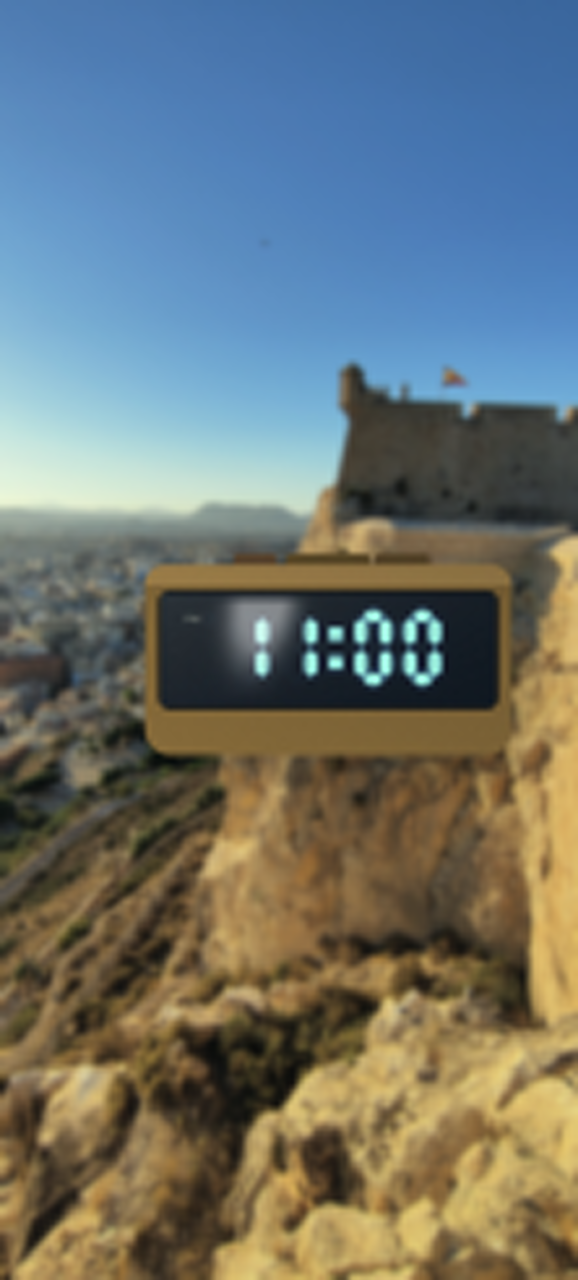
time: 11:00
